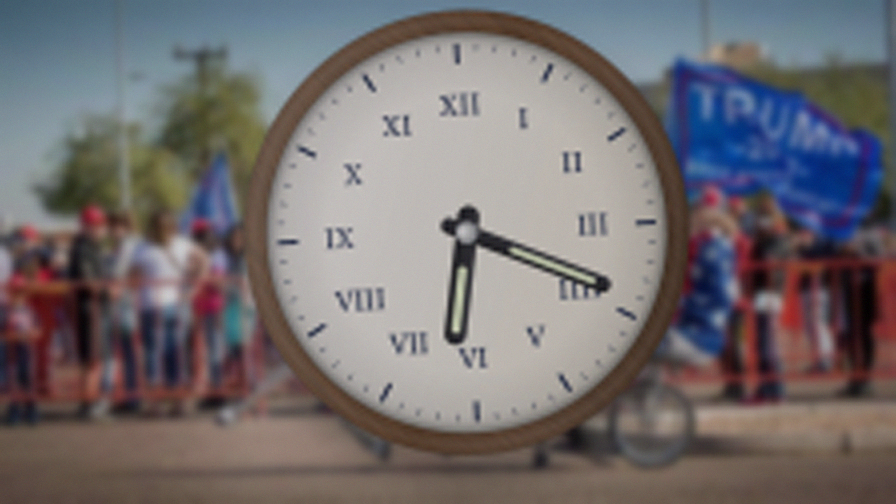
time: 6:19
